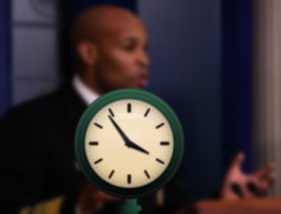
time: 3:54
